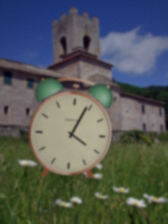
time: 4:04
